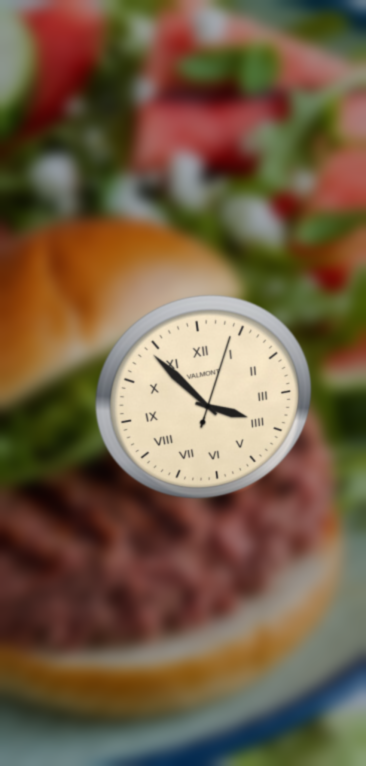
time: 3:54:04
